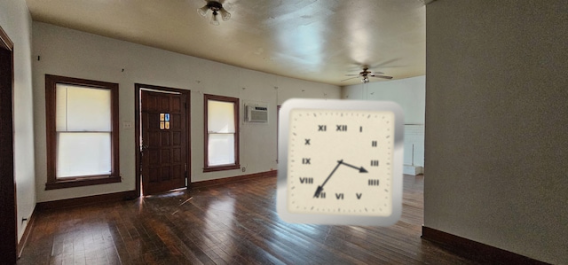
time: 3:36
